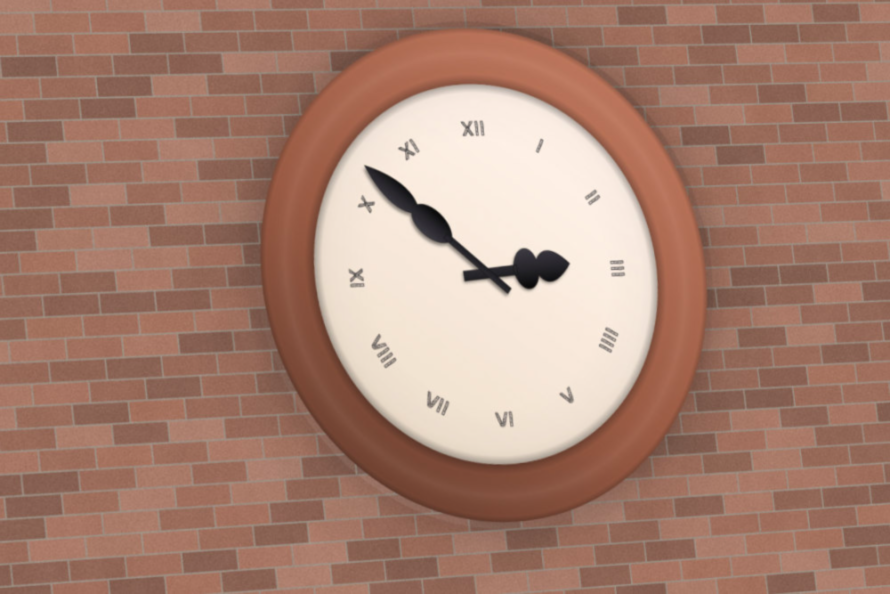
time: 2:52
